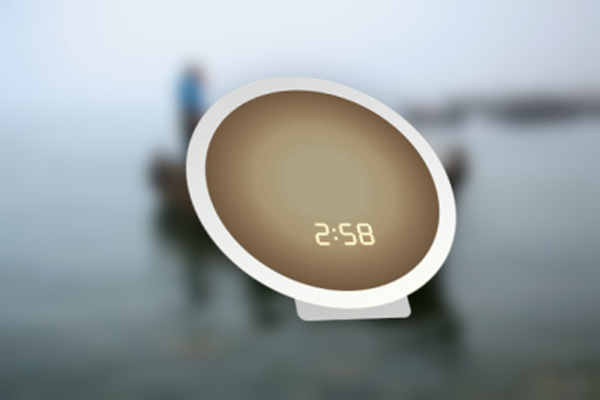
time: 2:58
